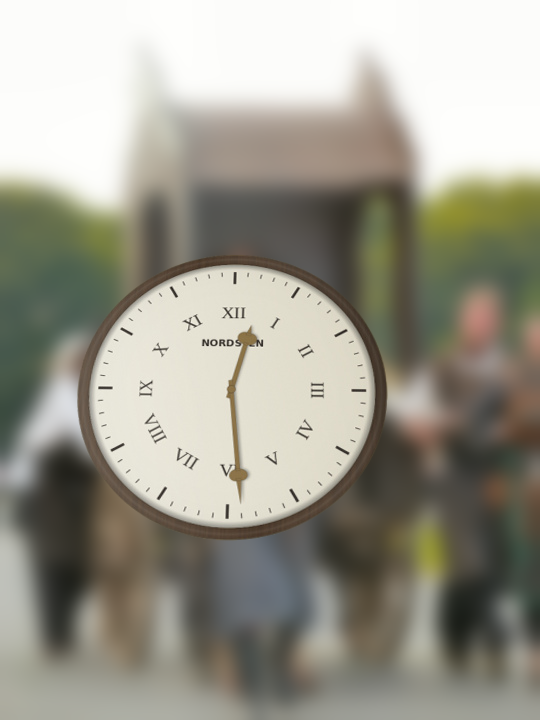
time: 12:29
